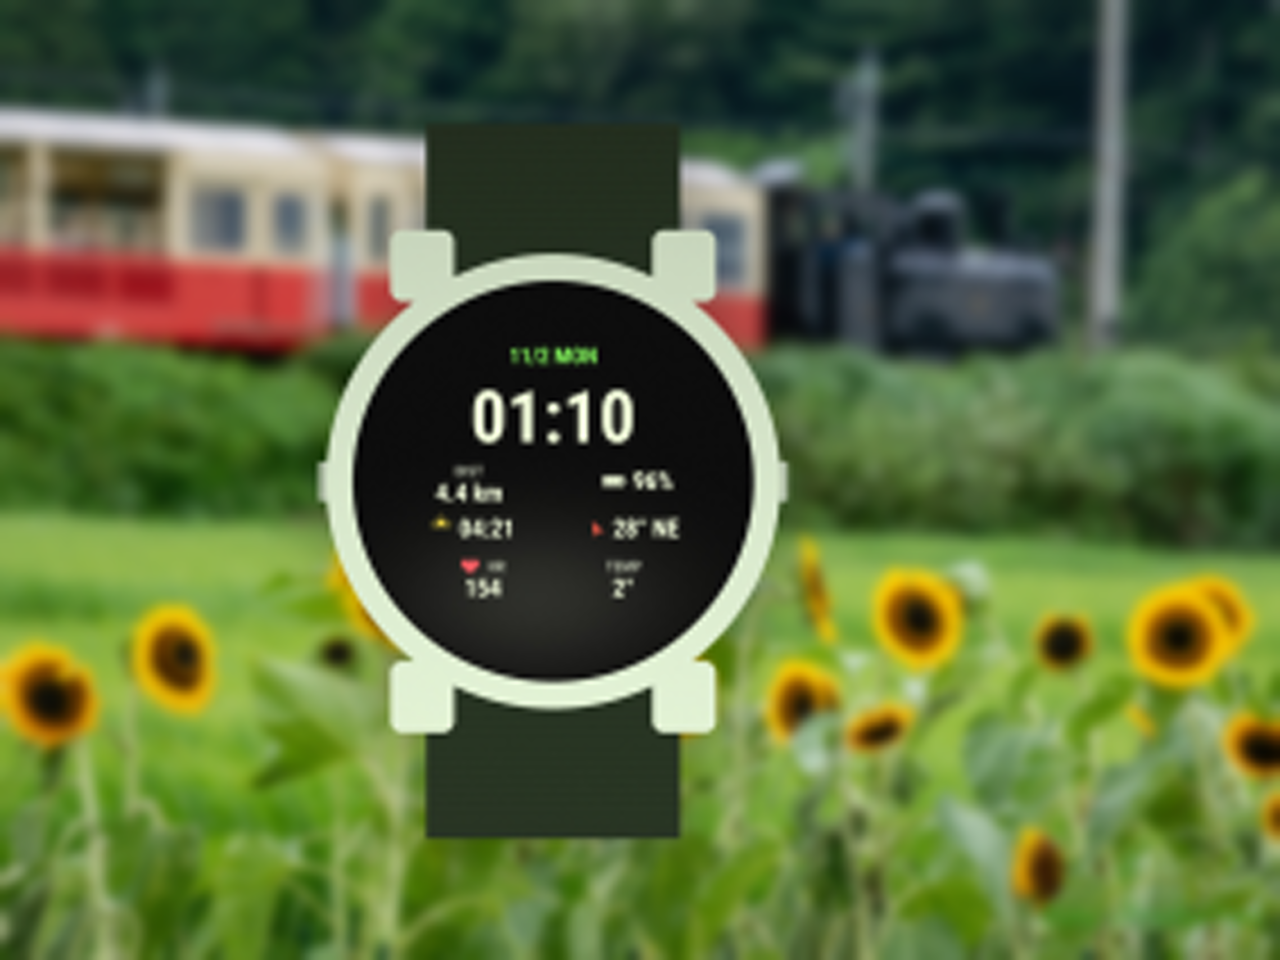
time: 1:10
